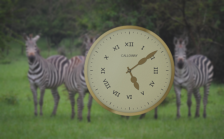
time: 5:09
